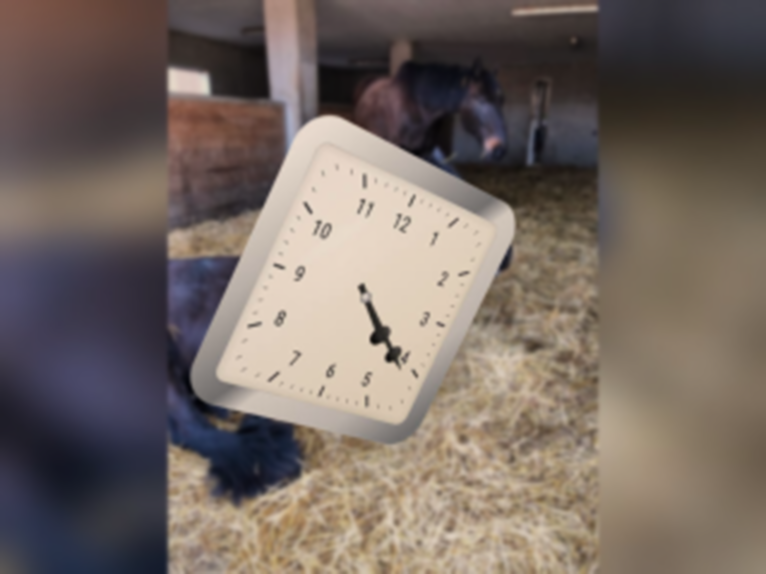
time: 4:21
